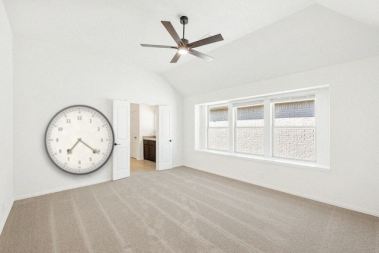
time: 7:21
